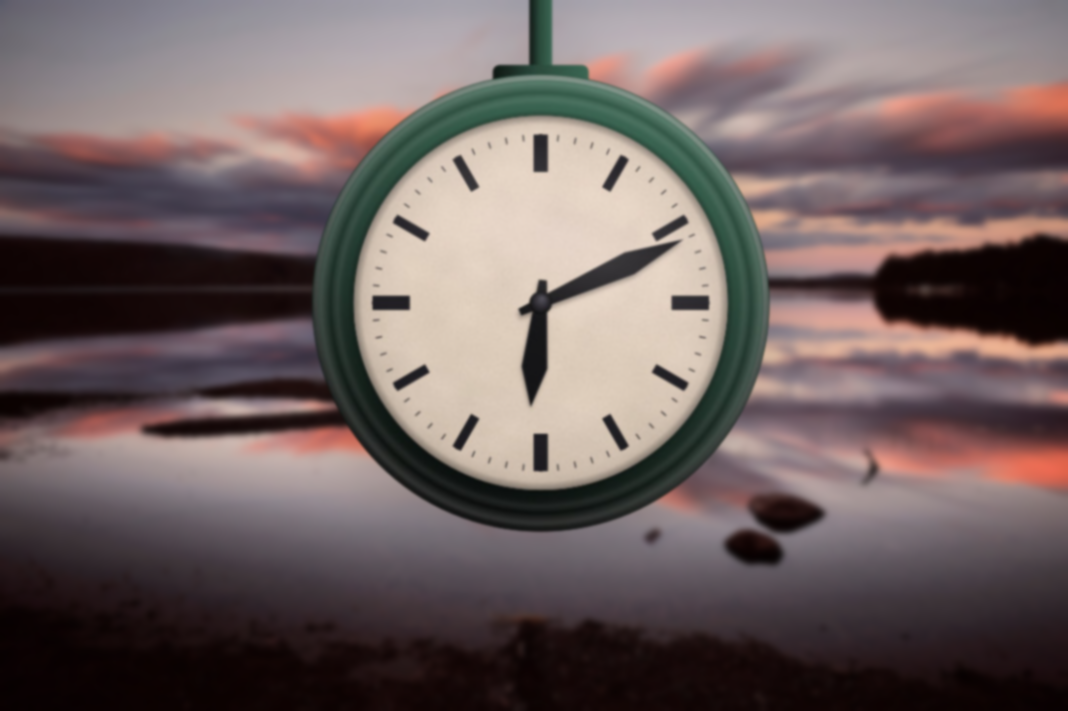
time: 6:11
